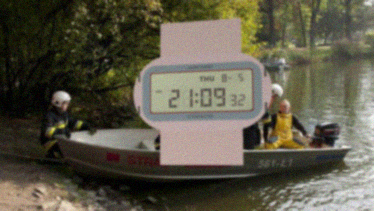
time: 21:09:32
